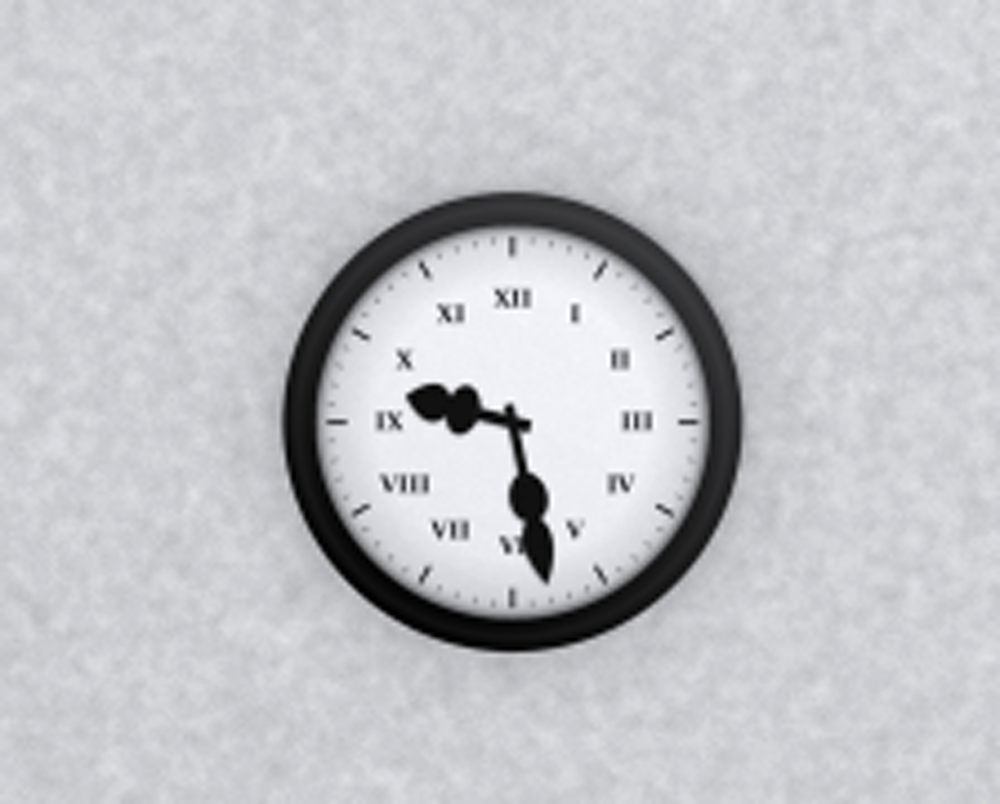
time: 9:28
